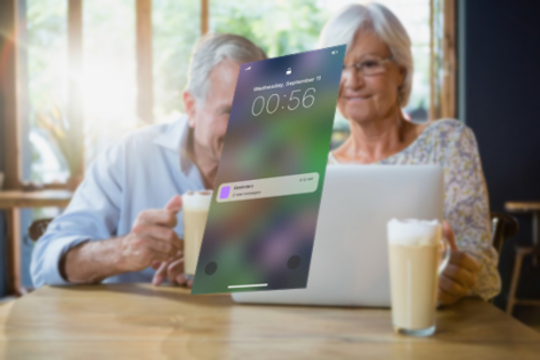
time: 0:56
